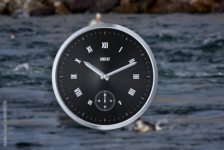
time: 10:11
